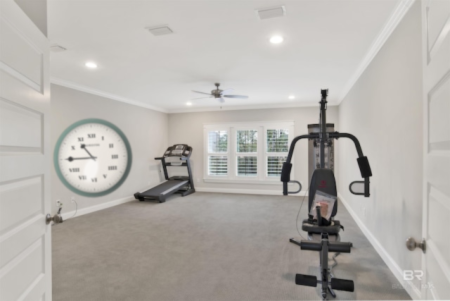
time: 10:45
